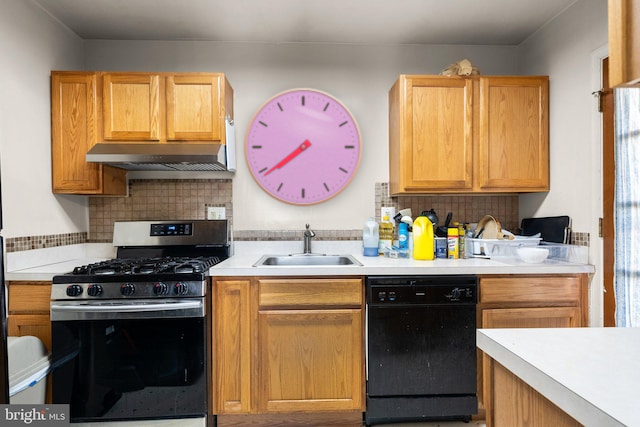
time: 7:39
